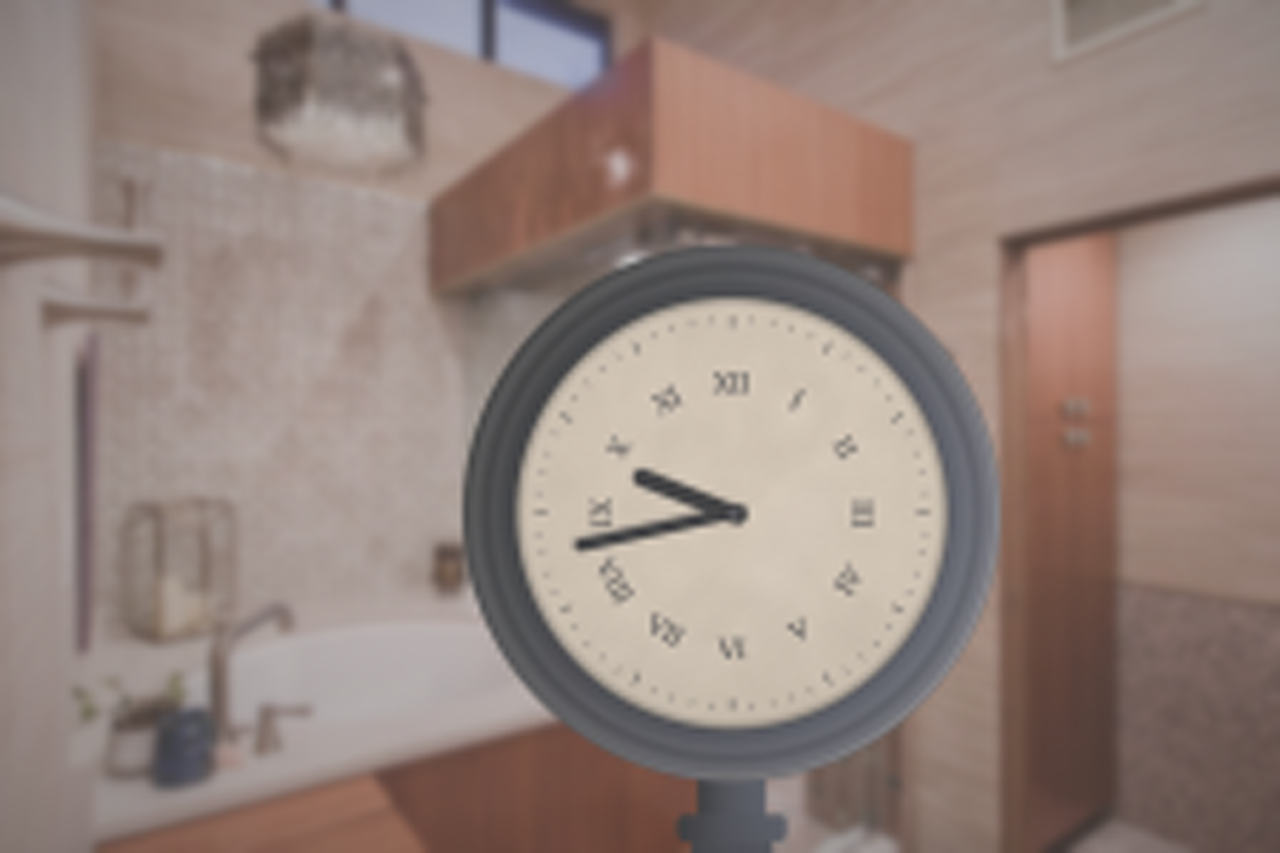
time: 9:43
